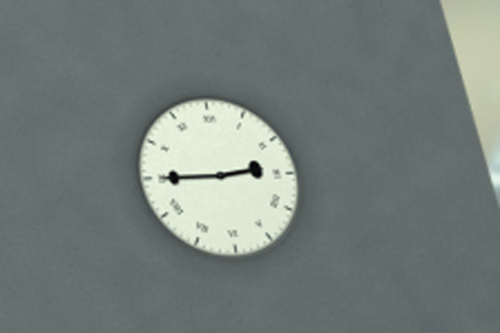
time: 2:45
